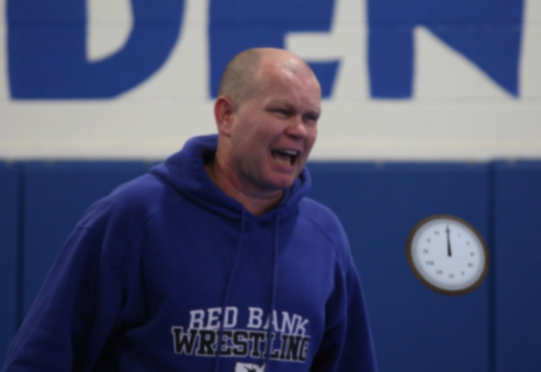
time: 12:00
